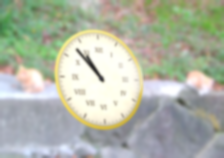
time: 10:53
